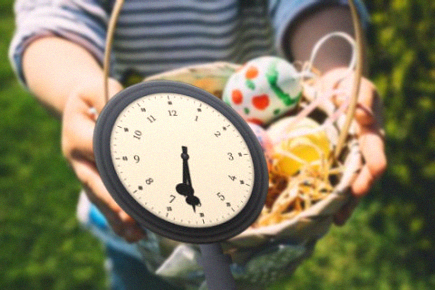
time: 6:31
